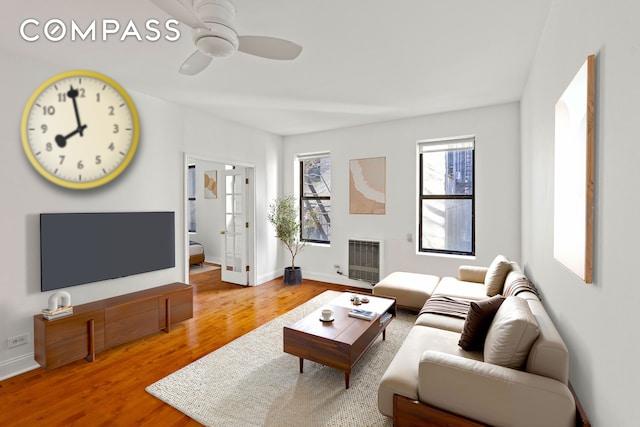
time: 7:58
